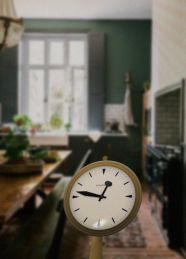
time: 12:47
